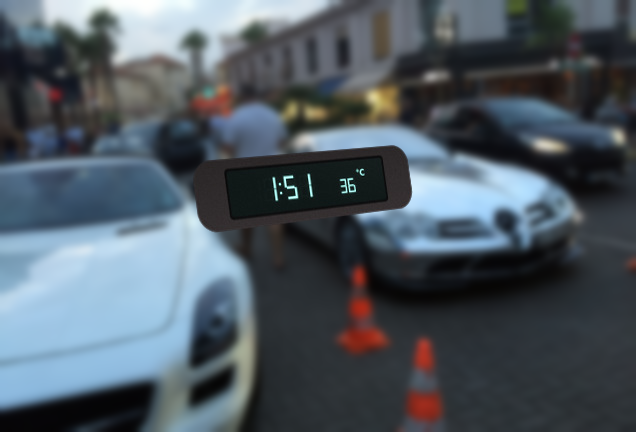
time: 1:51
